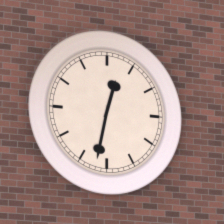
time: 12:32
